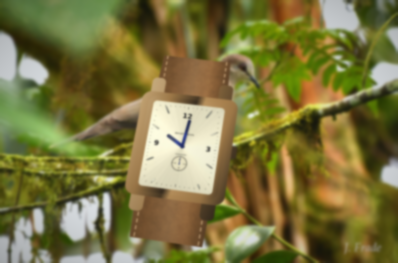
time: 10:01
